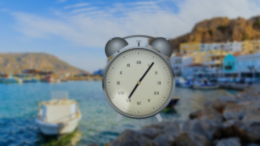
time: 7:06
